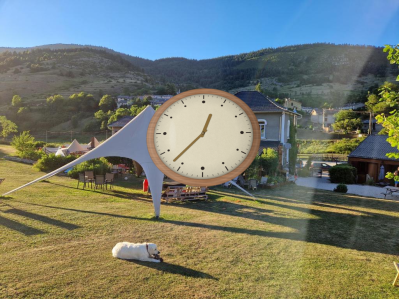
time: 12:37
